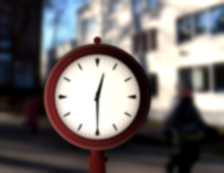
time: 12:30
